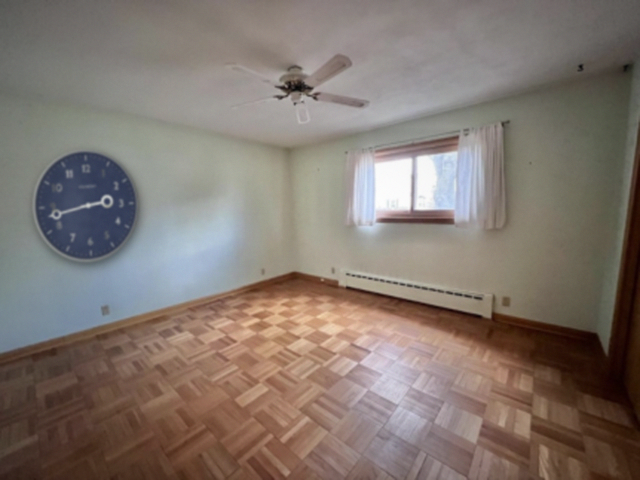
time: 2:43
